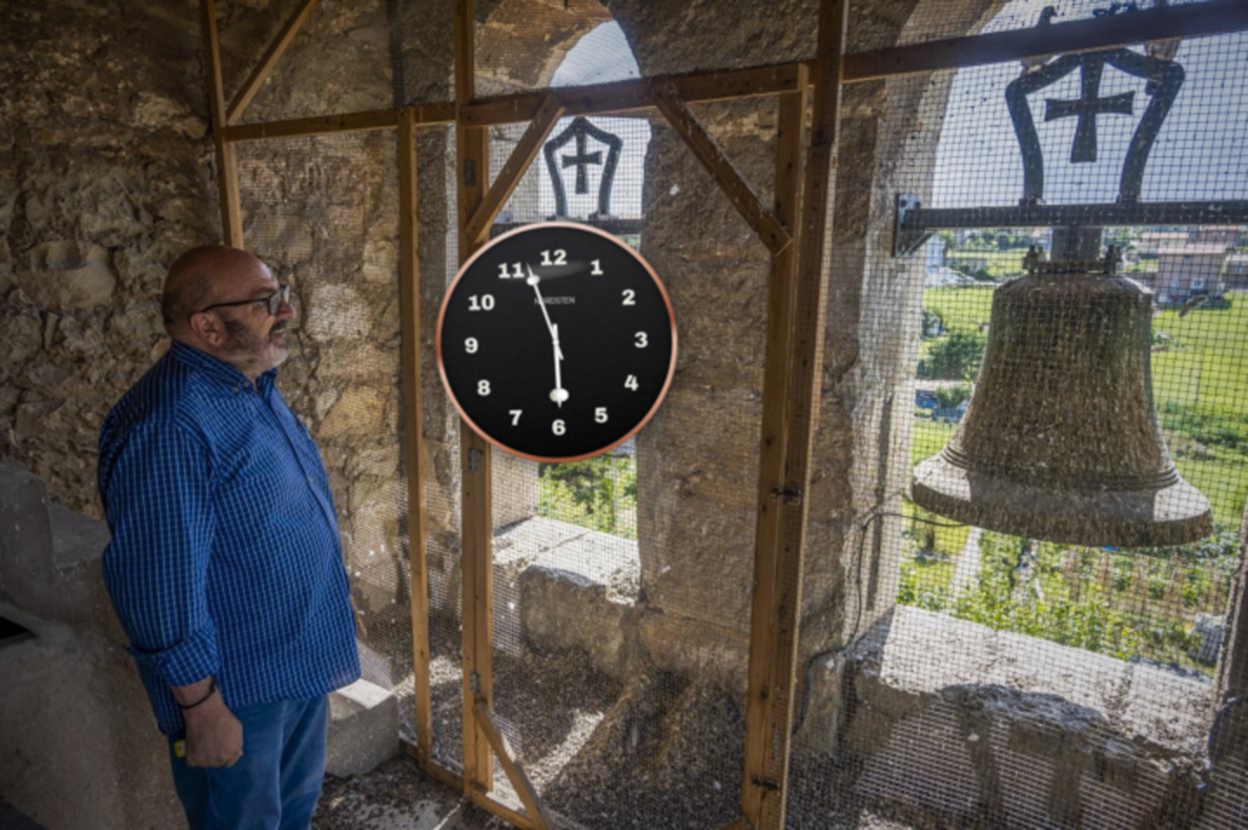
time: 5:57
